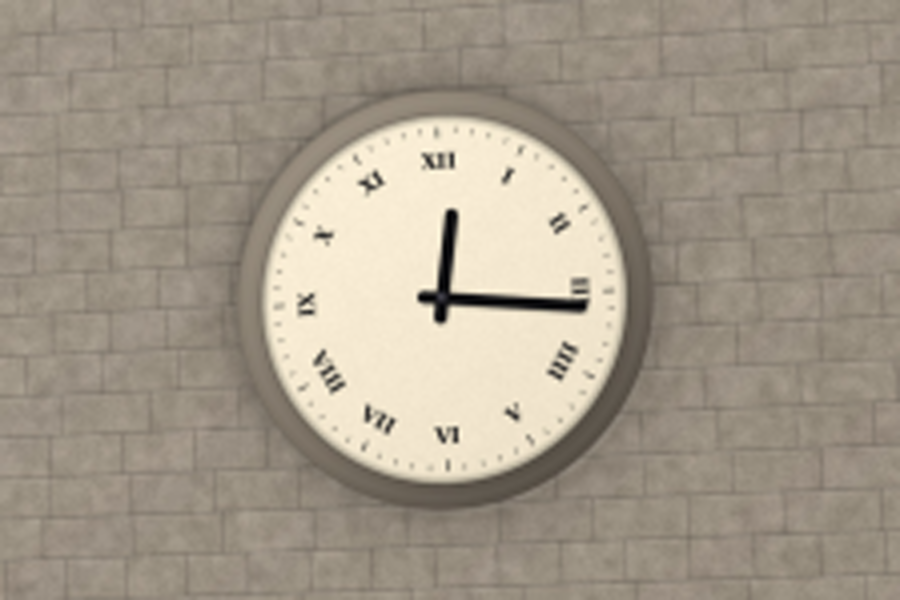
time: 12:16
